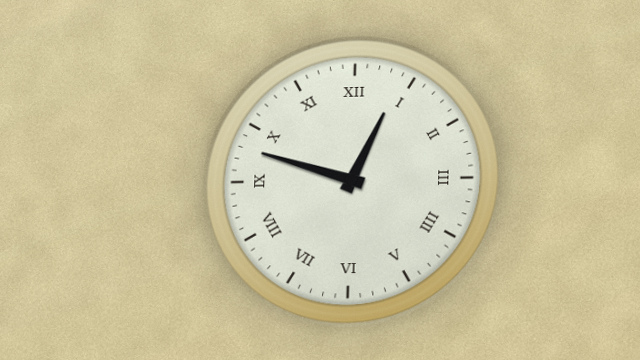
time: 12:48
